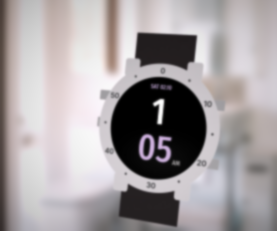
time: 1:05
